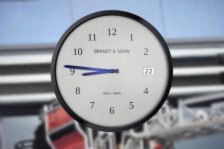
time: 8:46
